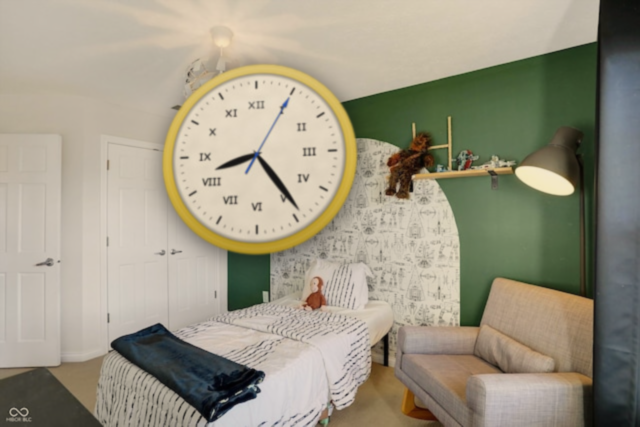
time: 8:24:05
